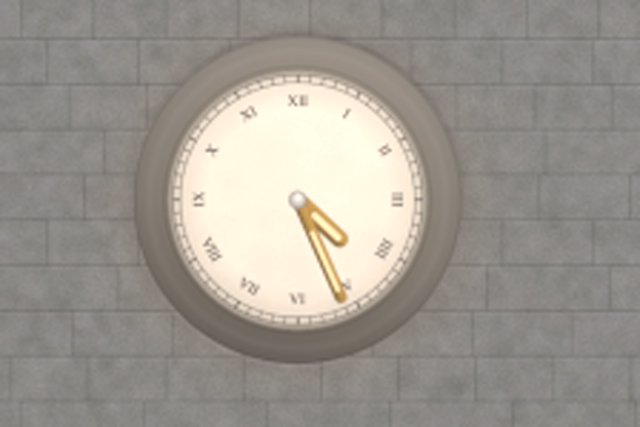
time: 4:26
